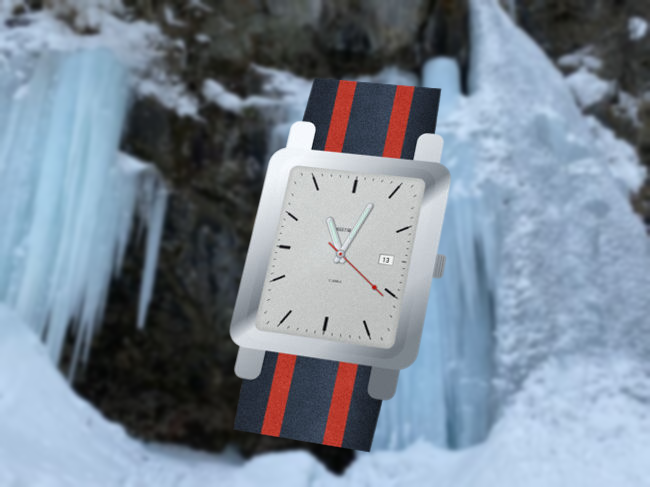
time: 11:03:21
